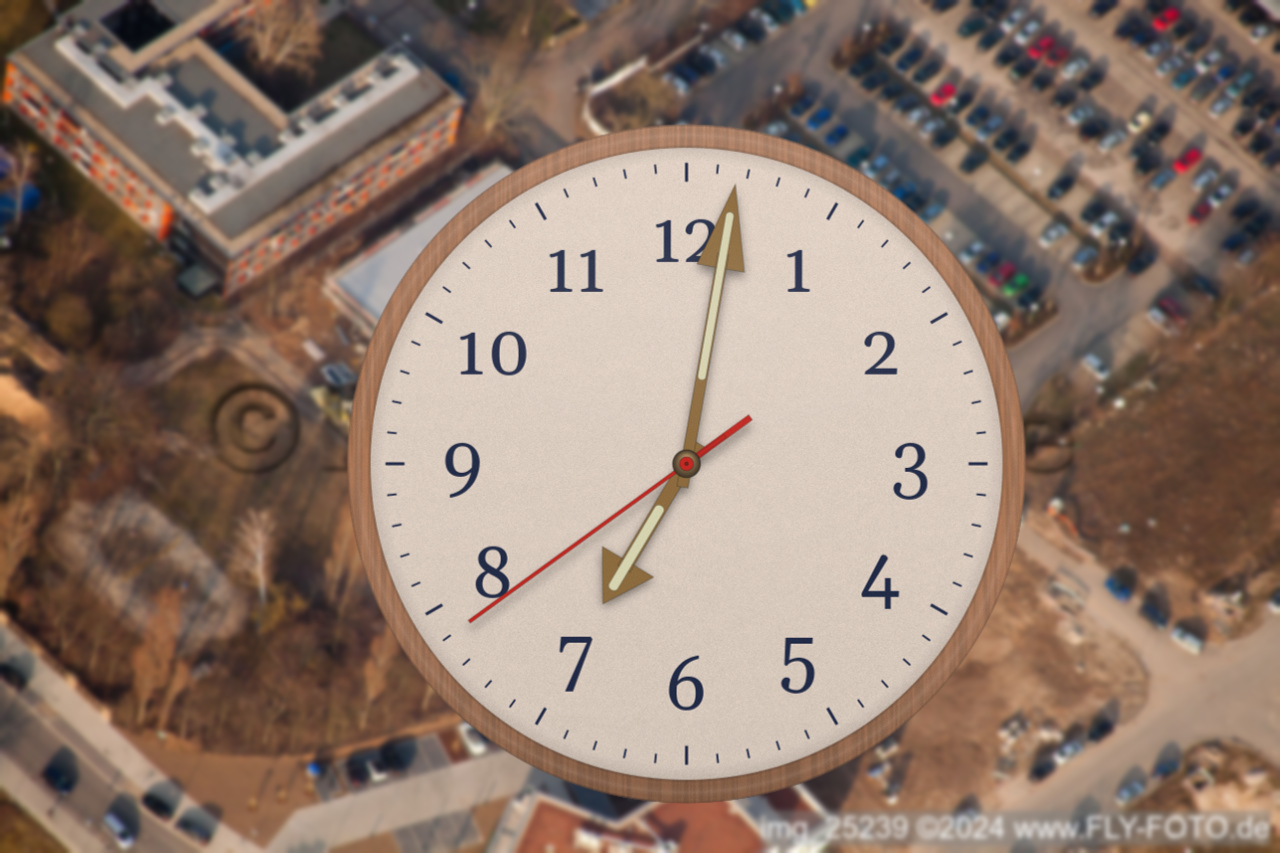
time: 7:01:39
